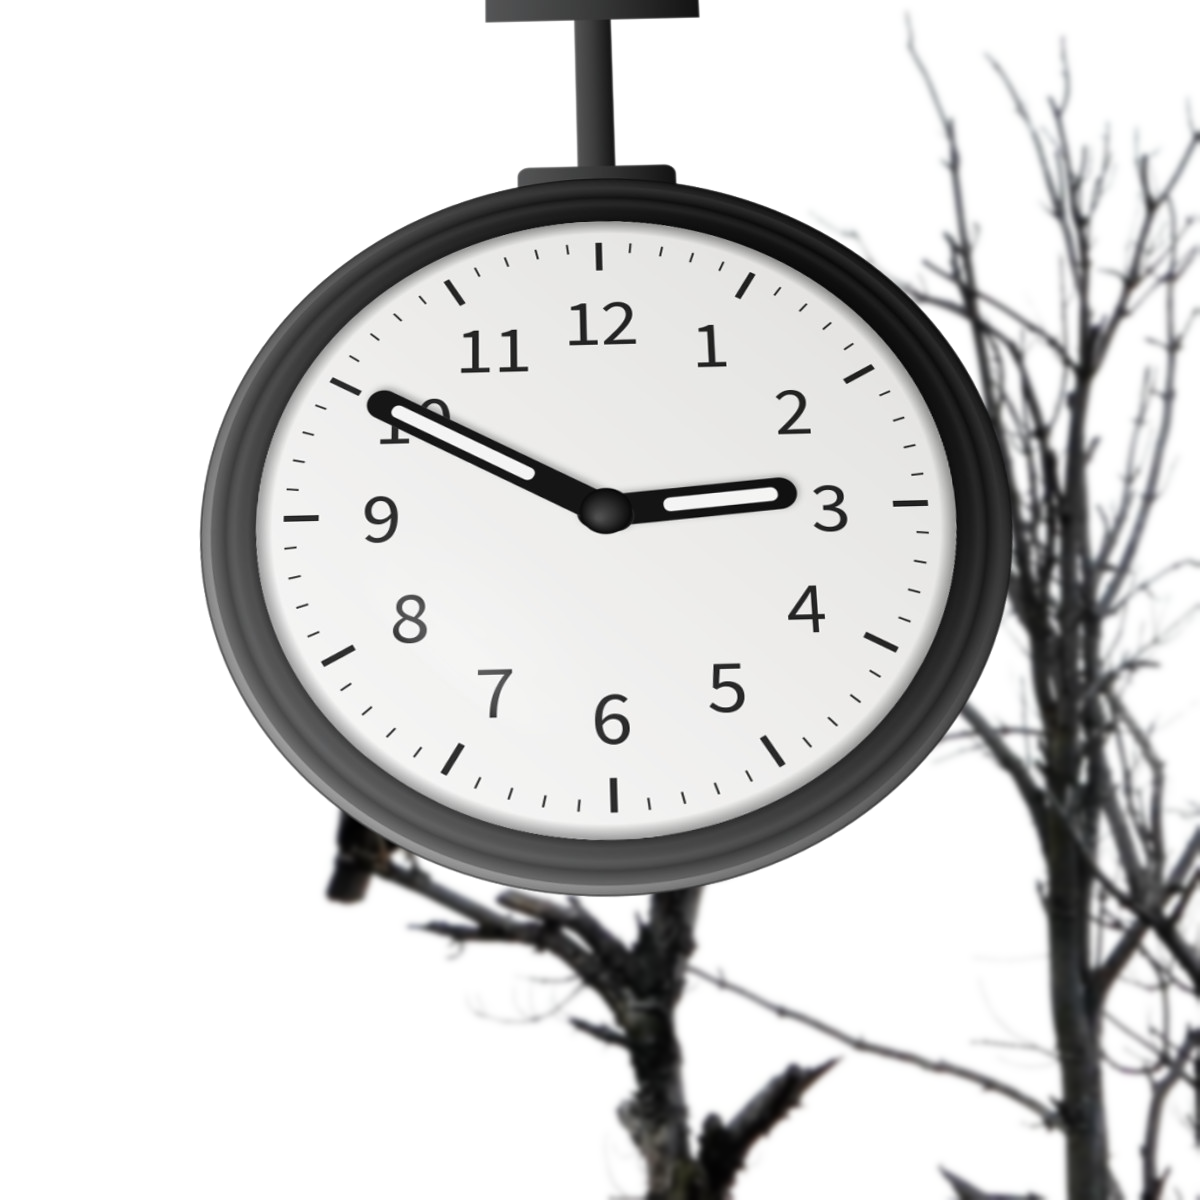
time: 2:50
